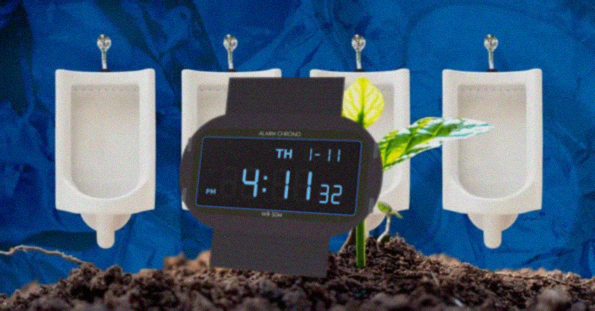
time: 4:11:32
